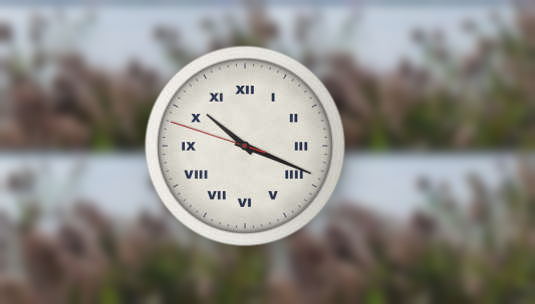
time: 10:18:48
